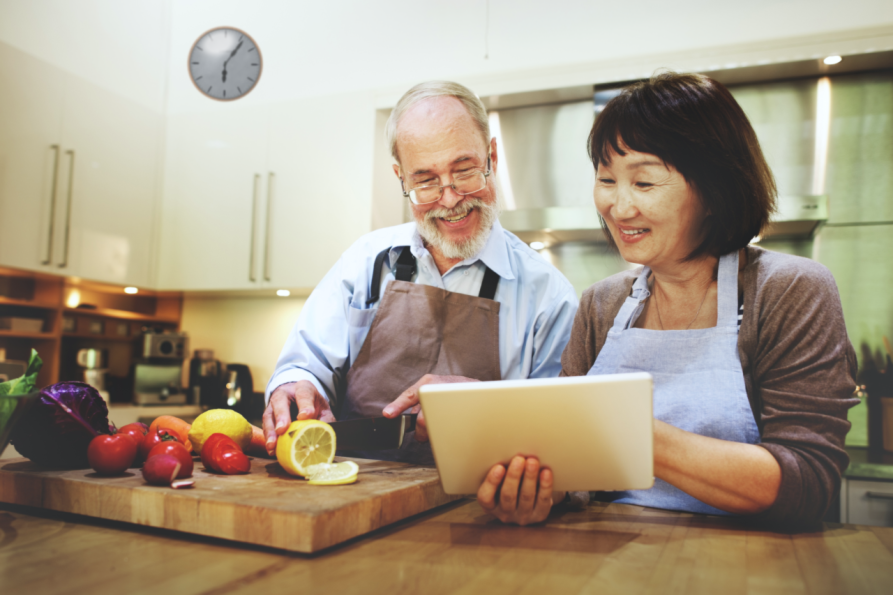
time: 6:06
